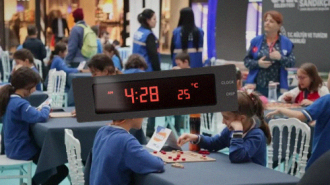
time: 4:28
